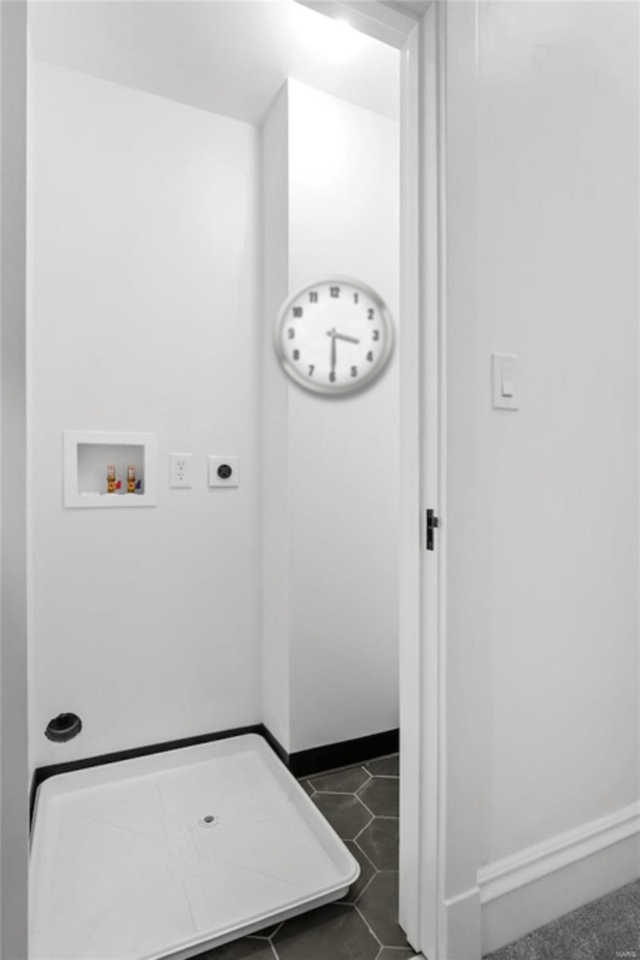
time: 3:30
